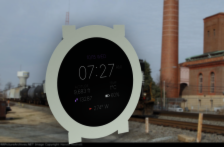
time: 7:27
